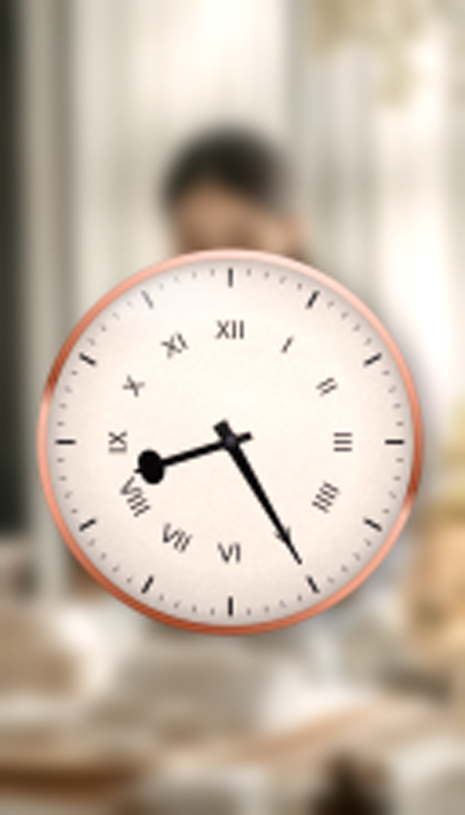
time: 8:25
